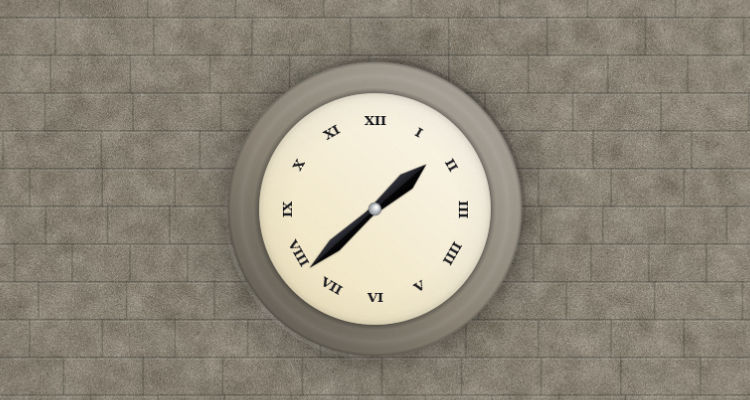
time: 1:38
